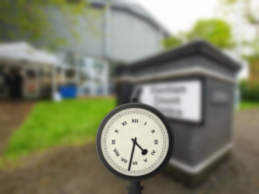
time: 4:32
